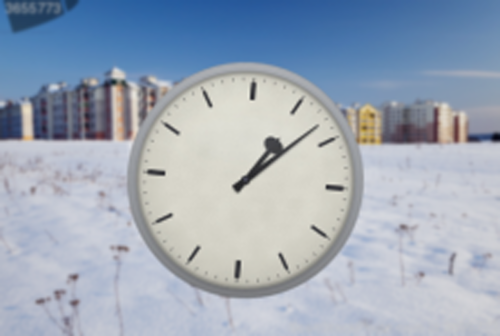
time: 1:08
